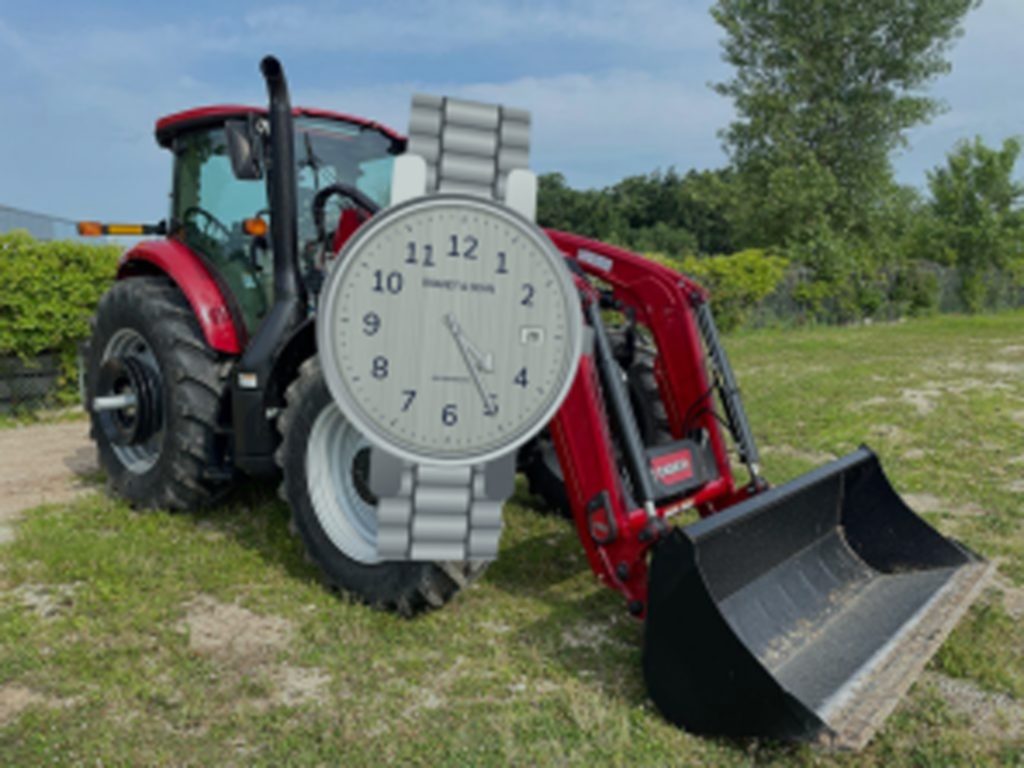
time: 4:25
